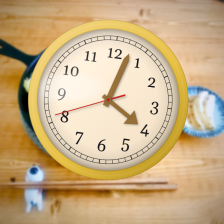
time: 4:02:41
